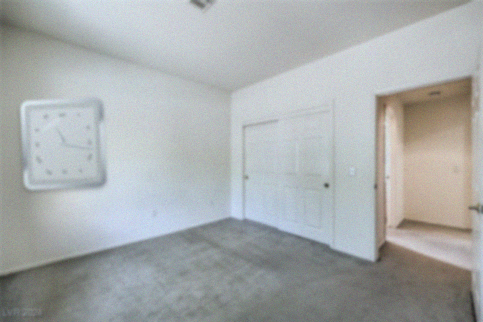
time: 11:17
